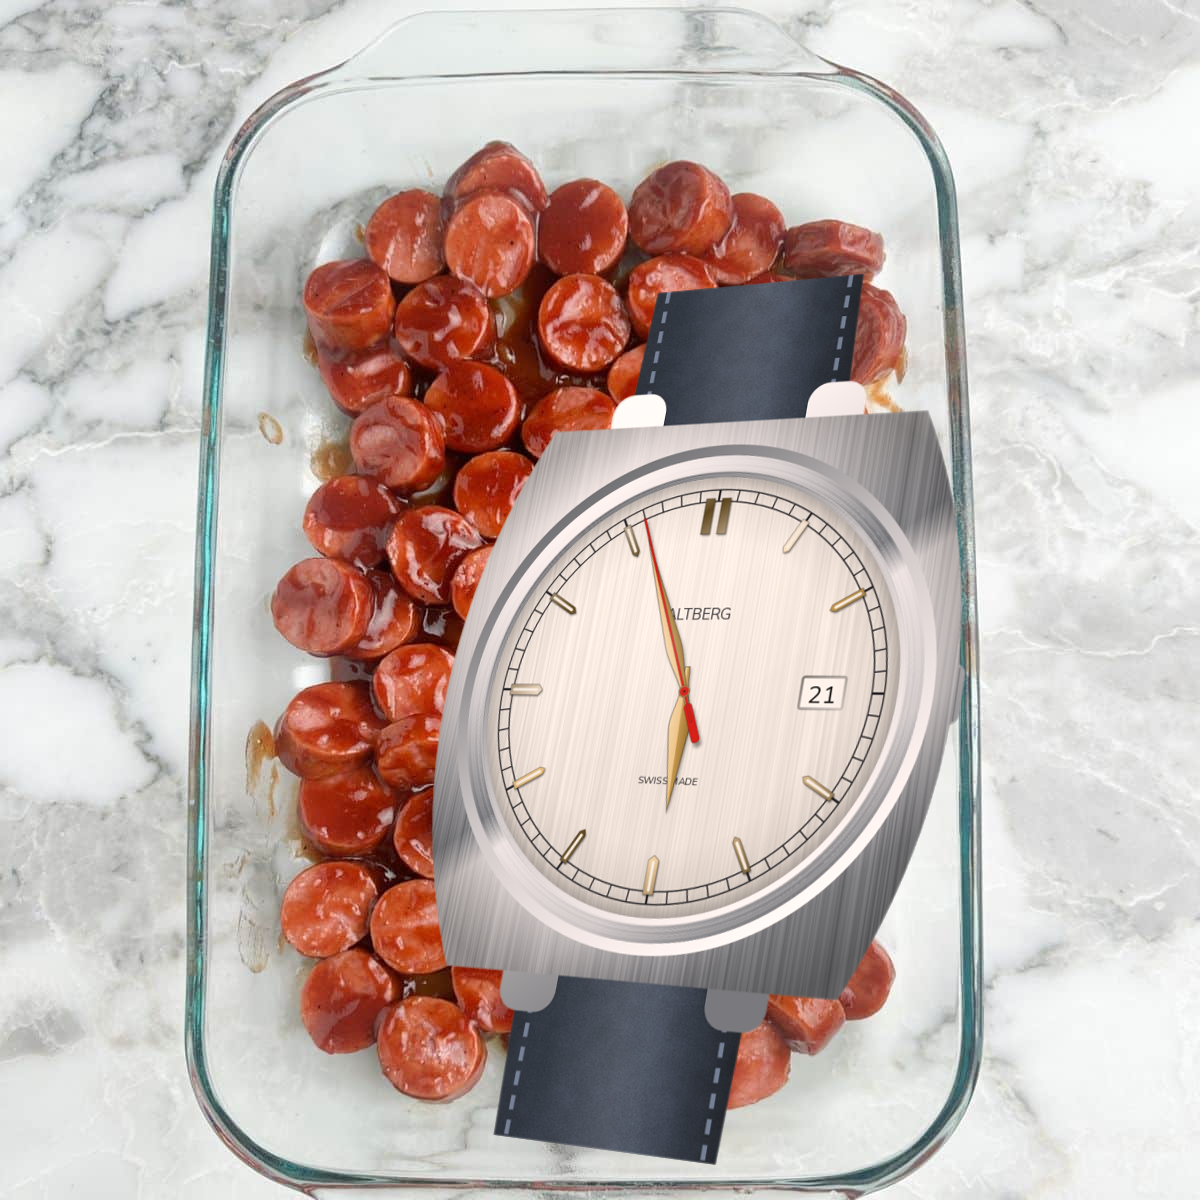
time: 5:55:56
